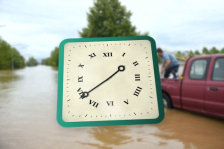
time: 1:39
